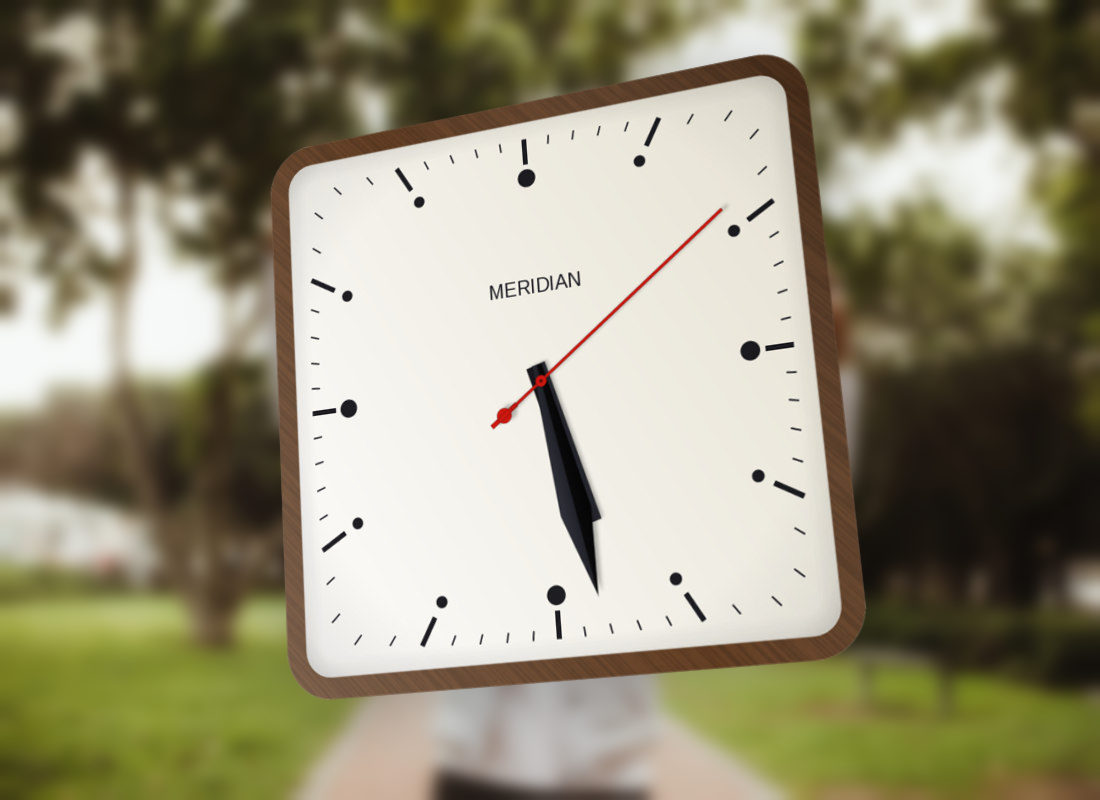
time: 5:28:09
